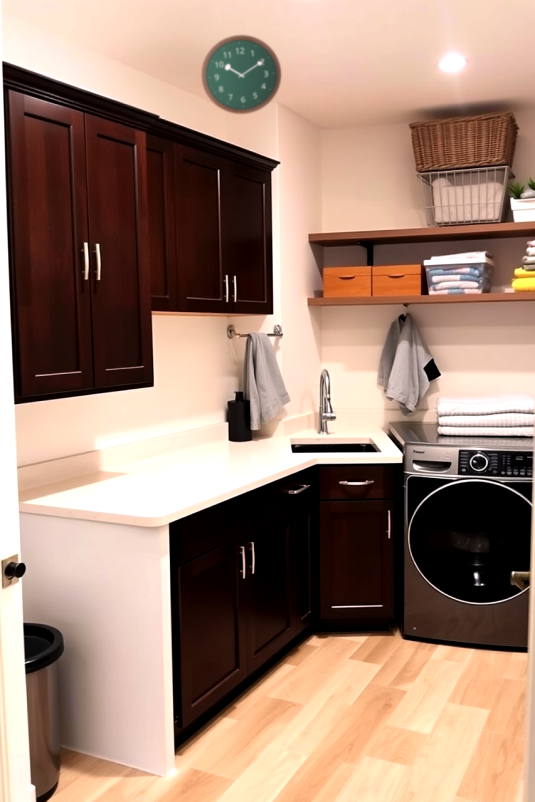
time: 10:10
